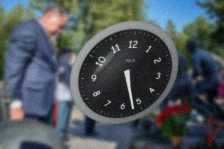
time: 5:27
